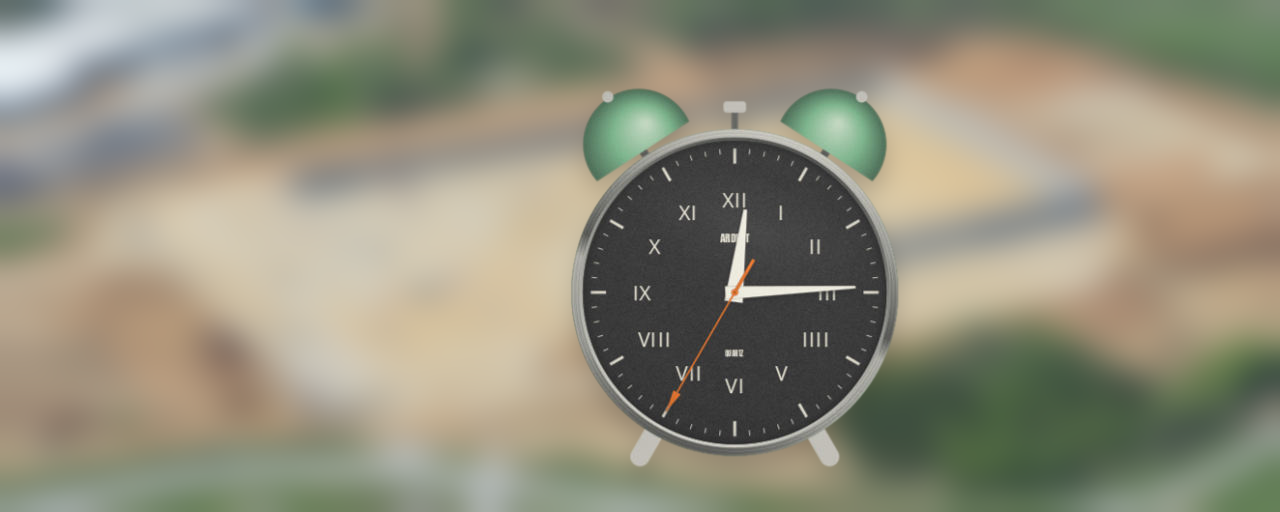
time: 12:14:35
